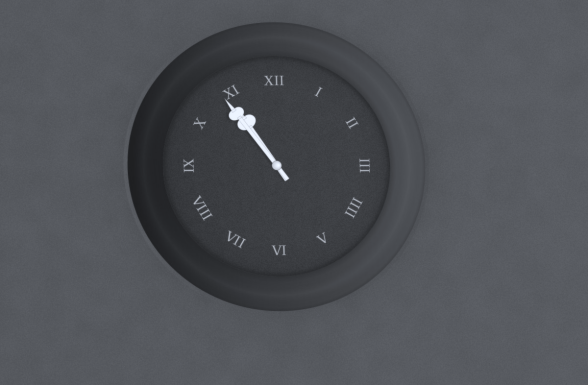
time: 10:54
